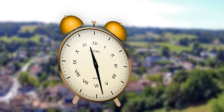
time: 11:28
